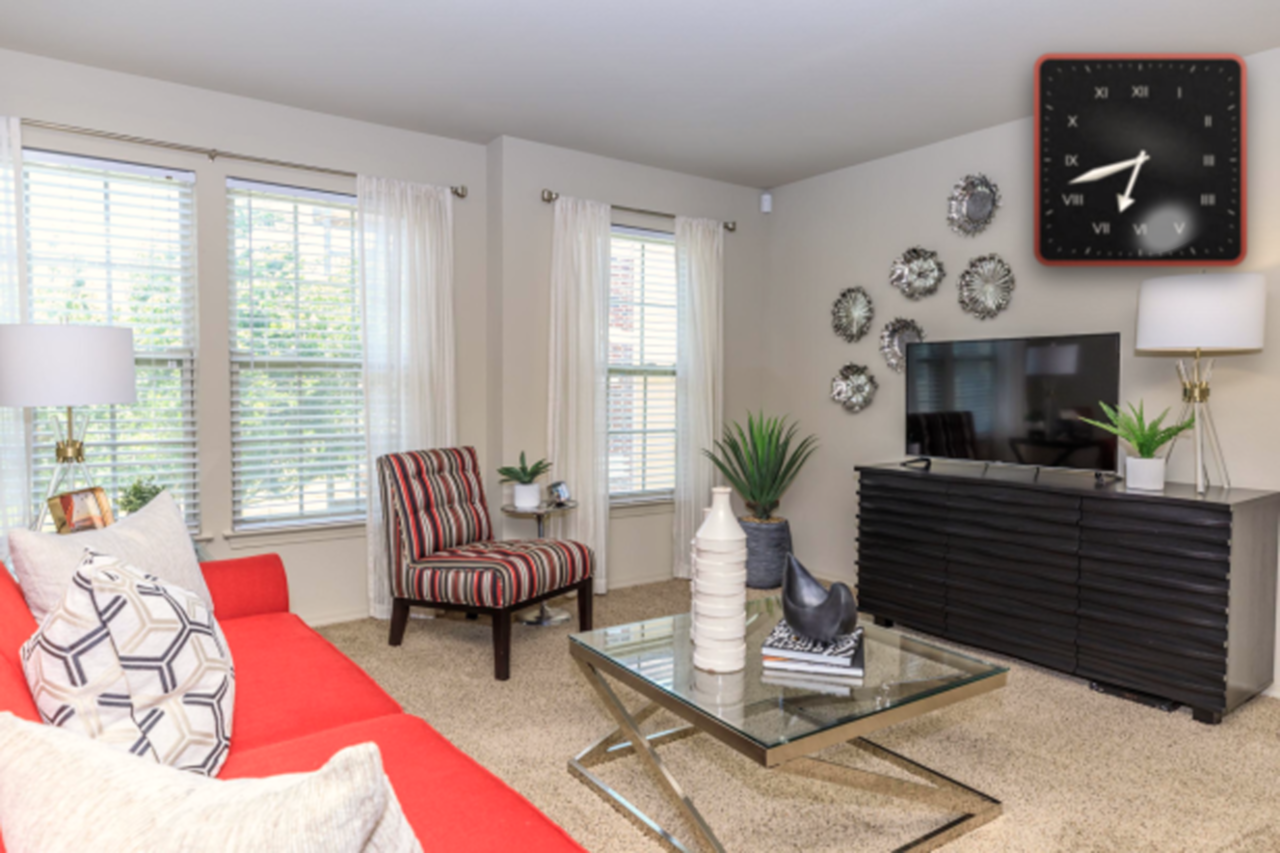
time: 6:42
